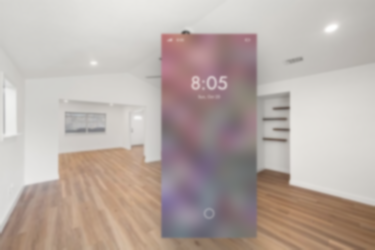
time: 8:05
